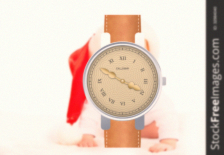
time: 3:50
